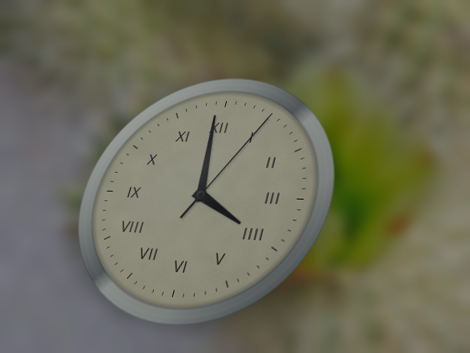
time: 3:59:05
